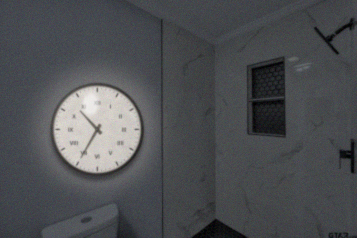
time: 10:35
